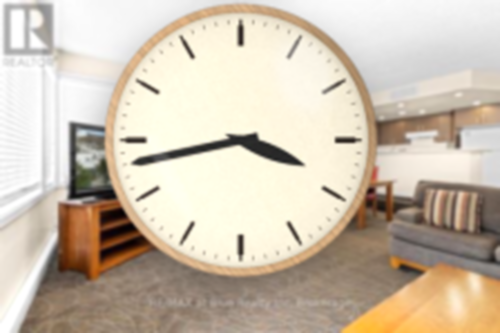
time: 3:43
